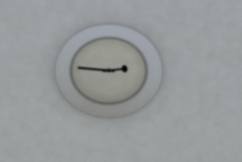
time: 2:46
